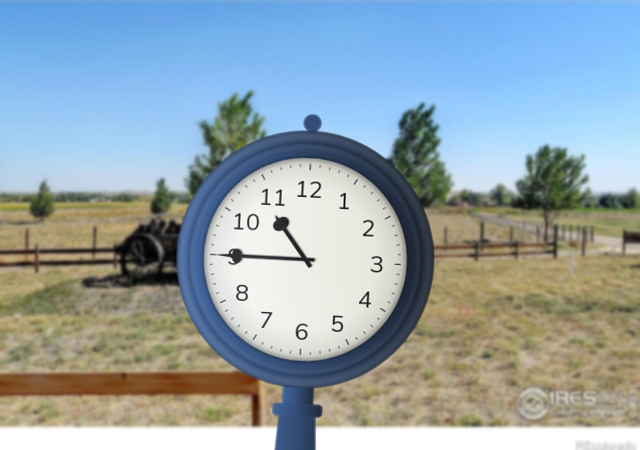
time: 10:45
